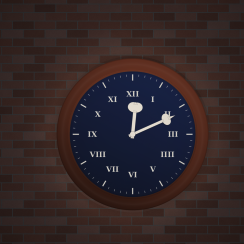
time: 12:11
